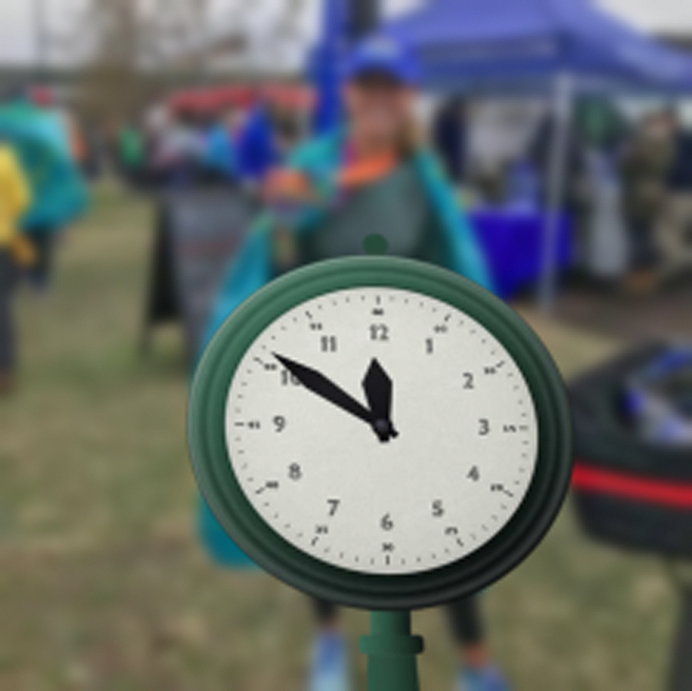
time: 11:51
